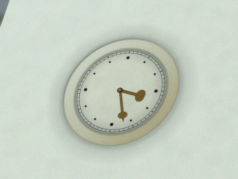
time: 3:27
